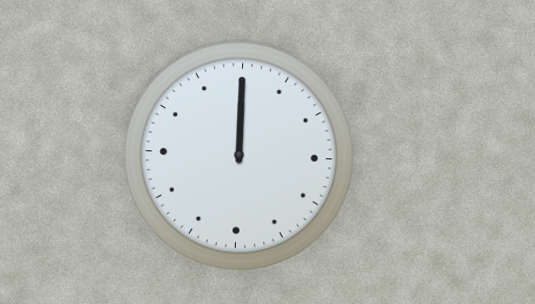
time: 12:00
